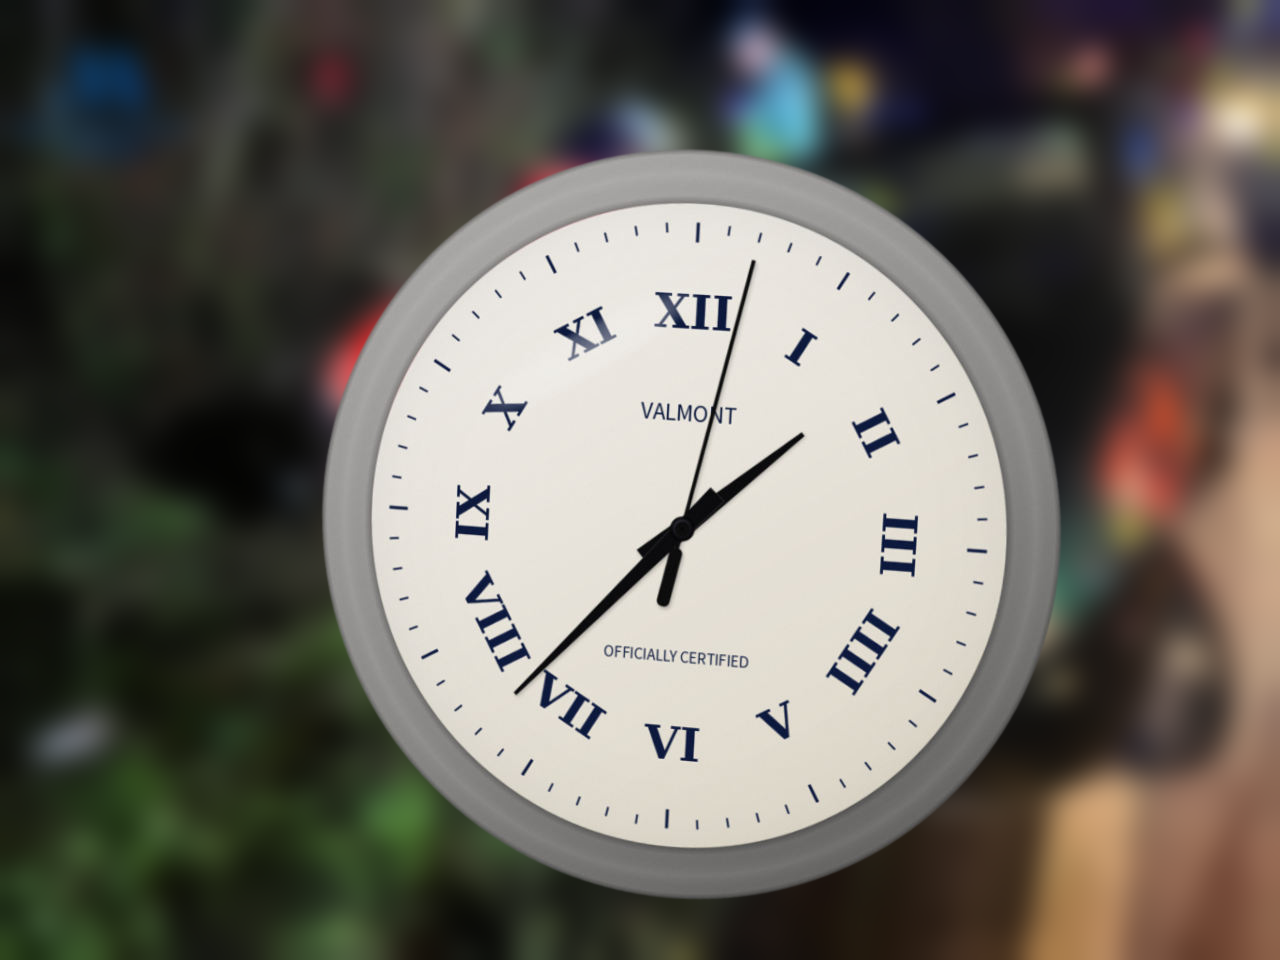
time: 1:37:02
